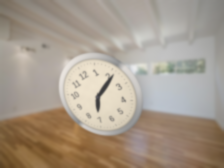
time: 7:11
